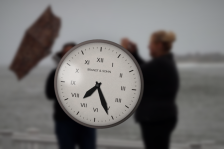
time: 7:26
